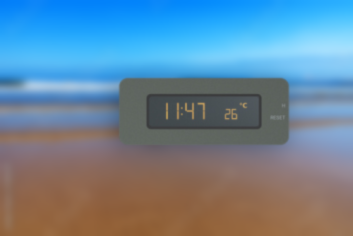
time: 11:47
